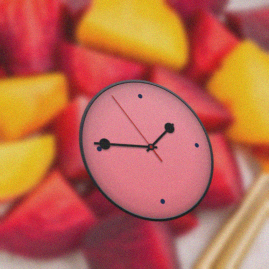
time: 1:45:55
